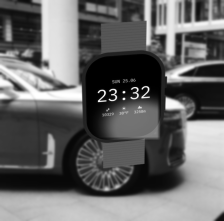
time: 23:32
